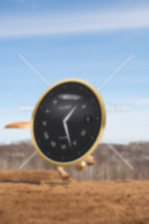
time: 1:27
